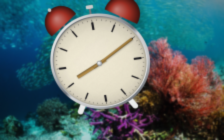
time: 8:10
